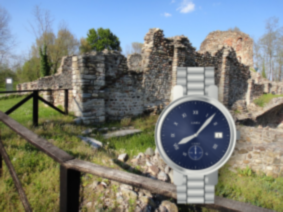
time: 8:07
